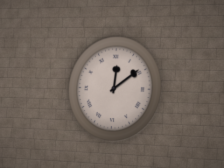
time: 12:09
